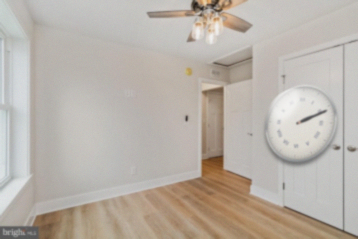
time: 2:11
